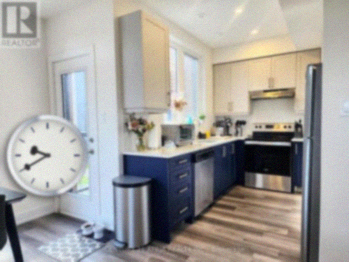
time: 9:40
